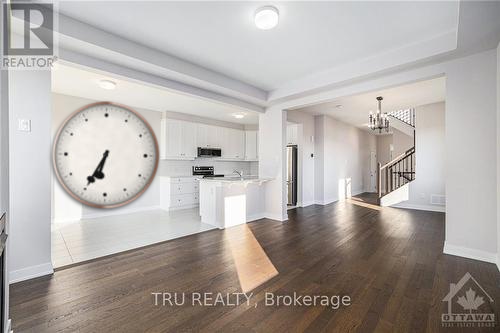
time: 6:35
